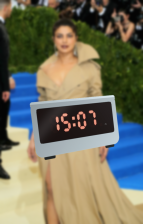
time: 15:07
